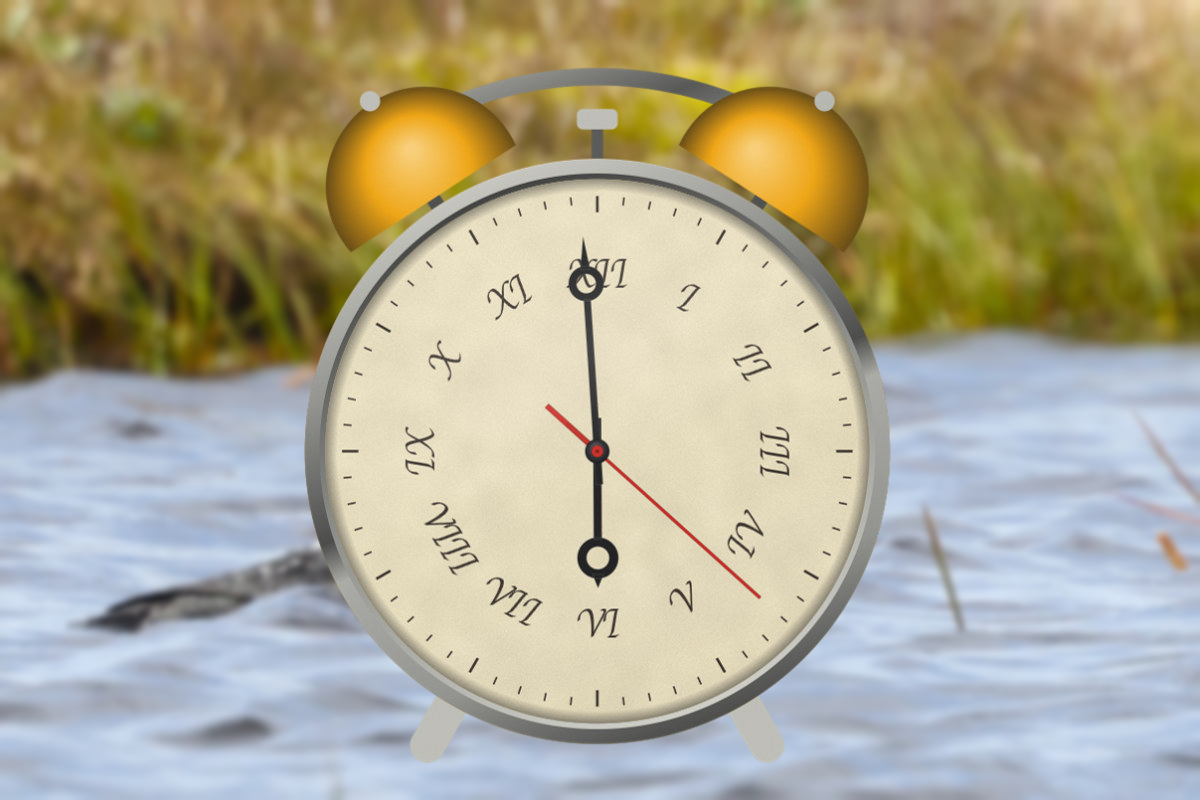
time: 5:59:22
